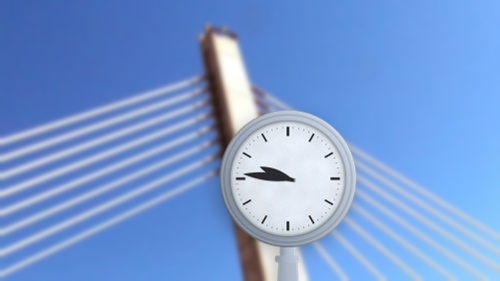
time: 9:46
